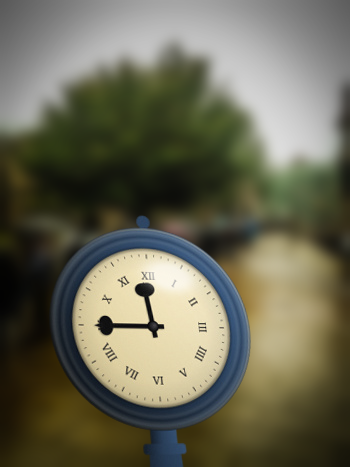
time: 11:45
